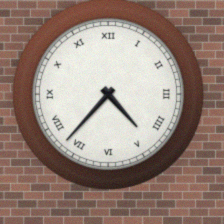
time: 4:37
